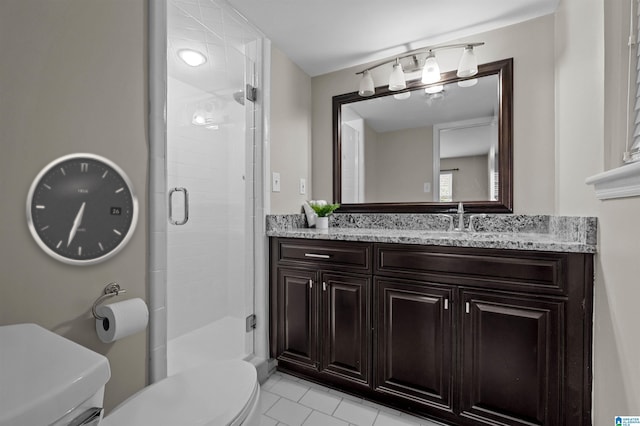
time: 6:33
